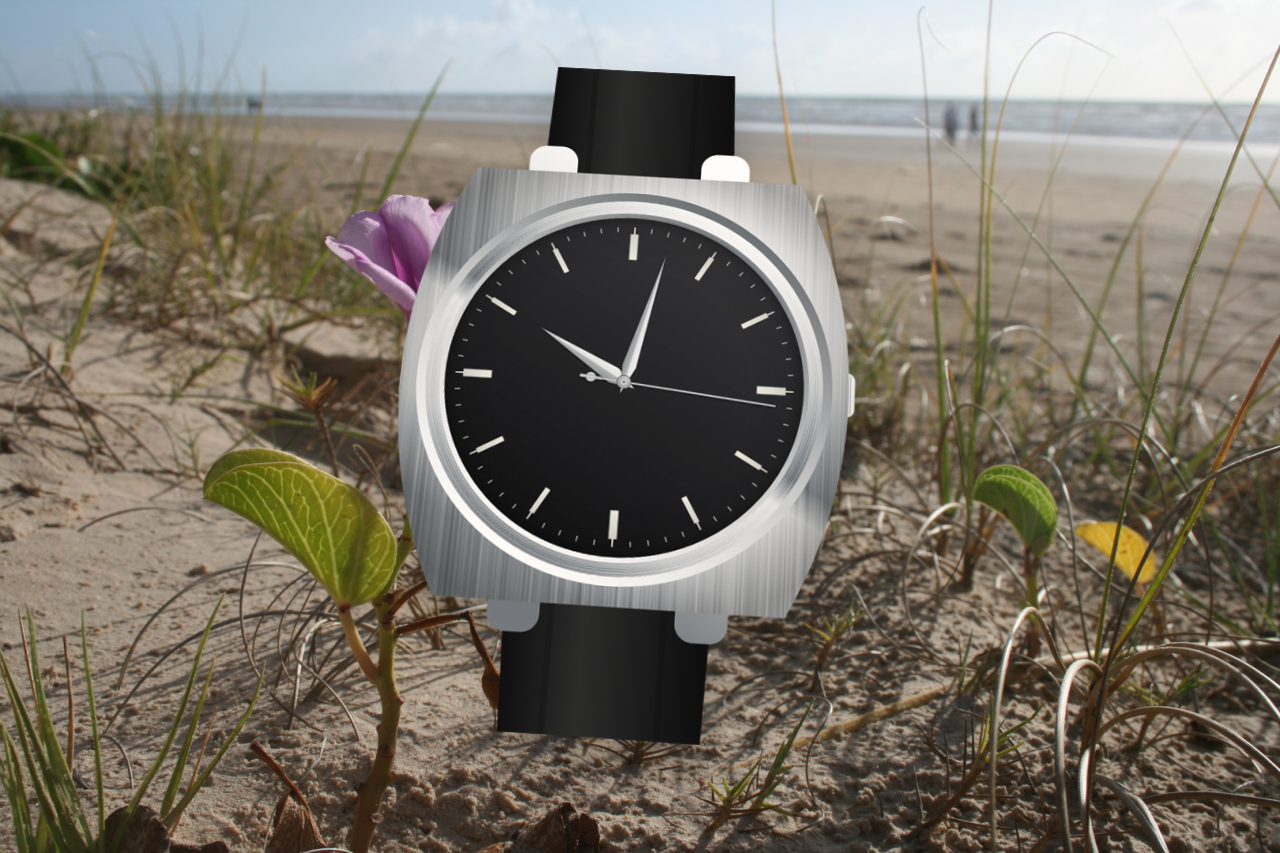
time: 10:02:16
